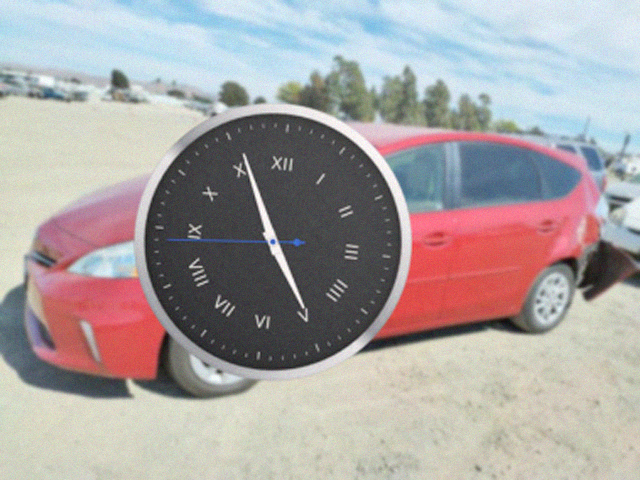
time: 4:55:44
